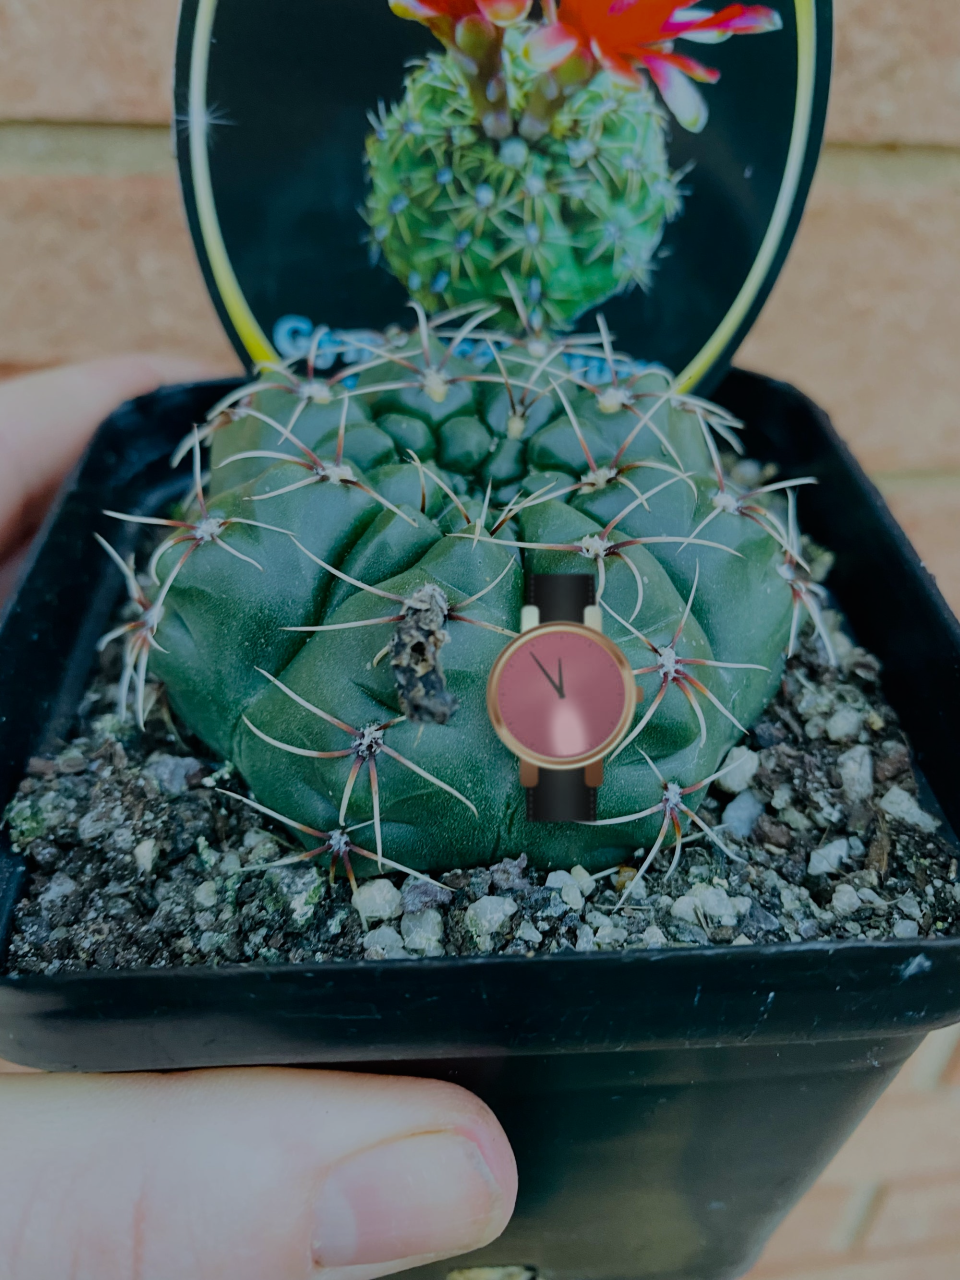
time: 11:54
